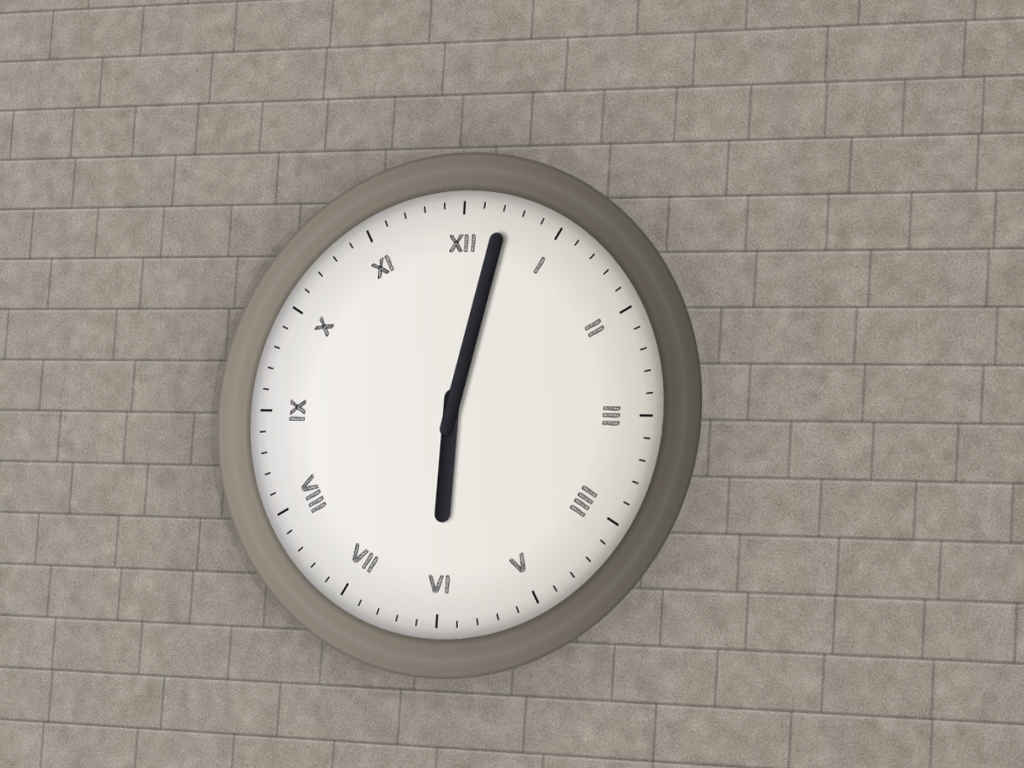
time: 6:02
